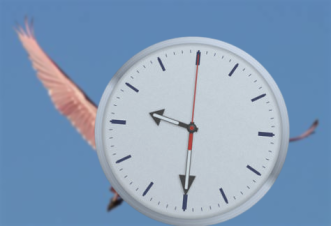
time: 9:30:00
